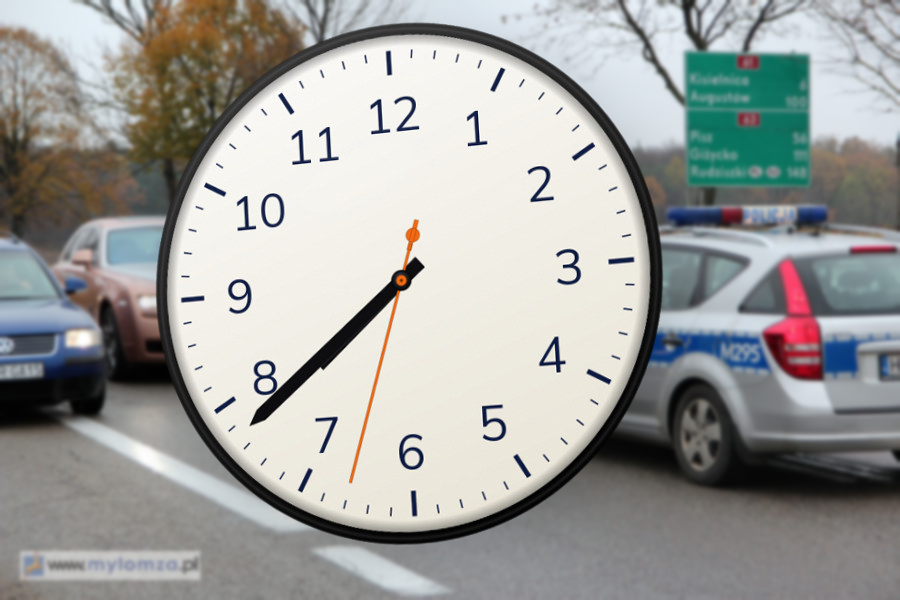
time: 7:38:33
